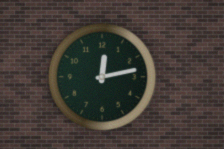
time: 12:13
